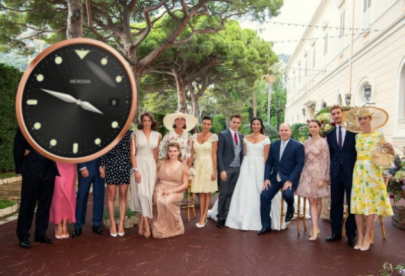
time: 3:48
